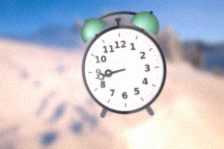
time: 8:43
